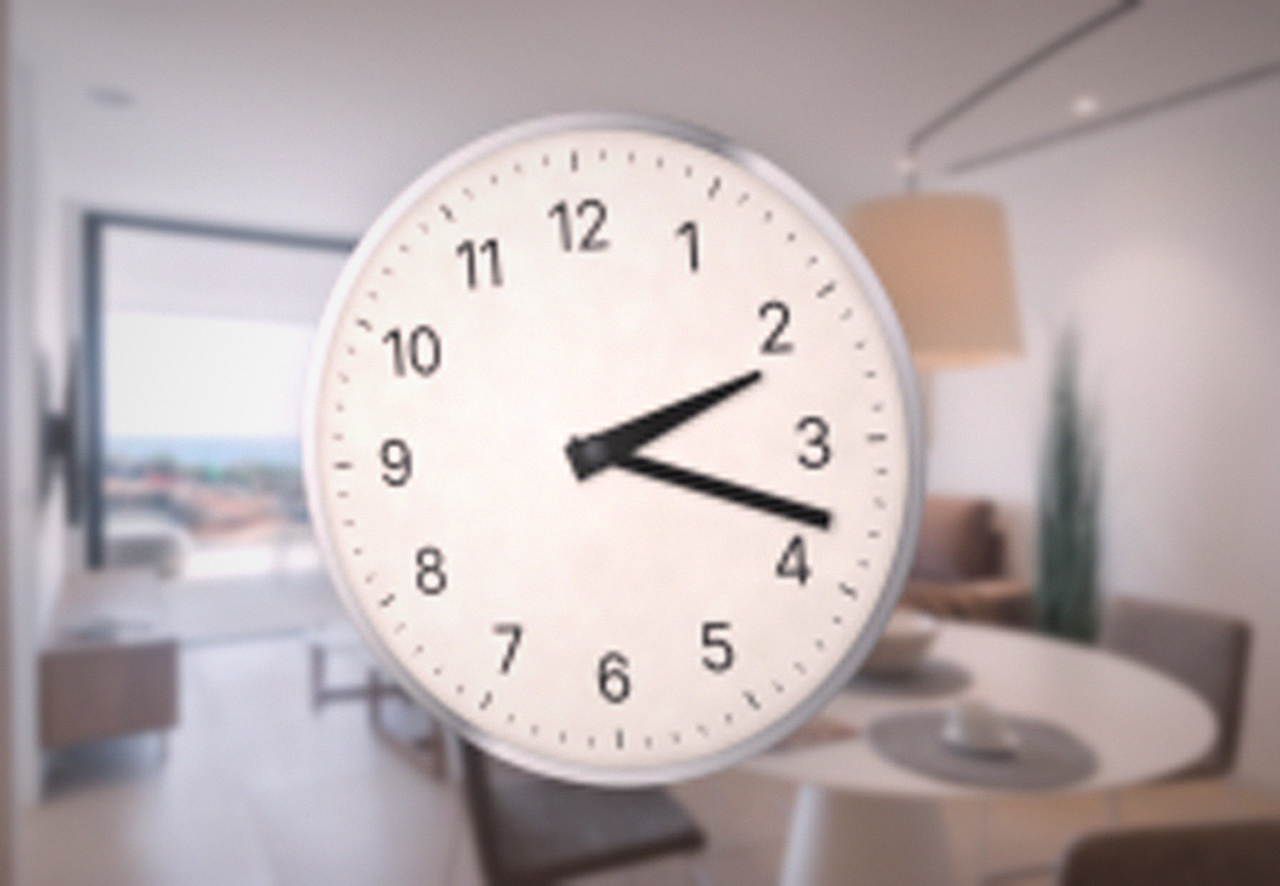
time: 2:18
